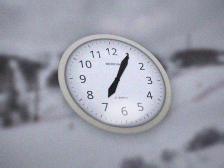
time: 7:05
